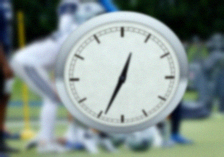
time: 12:34
